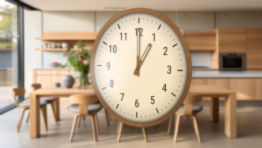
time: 1:00
